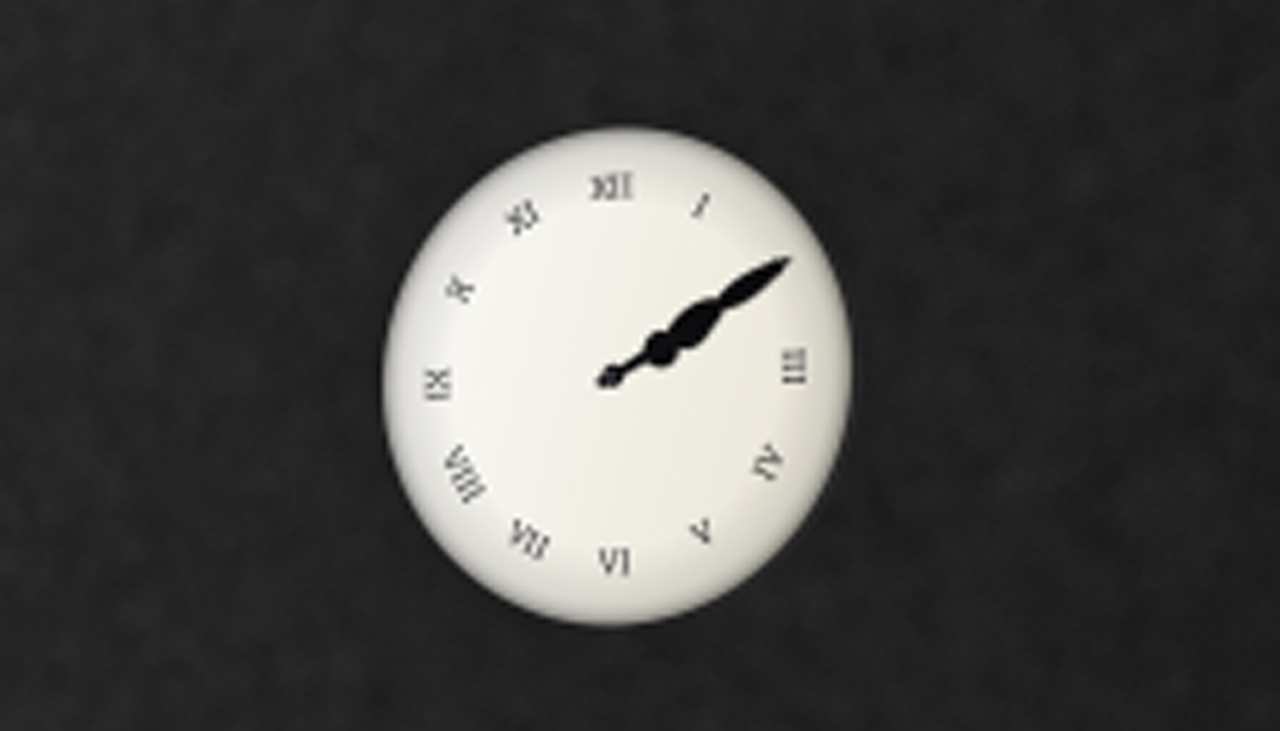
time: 2:10
